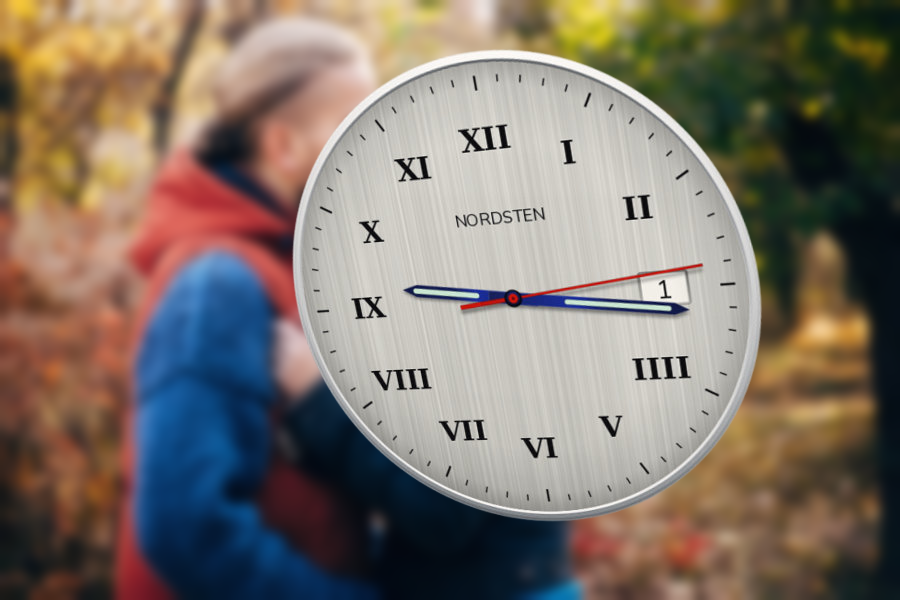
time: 9:16:14
